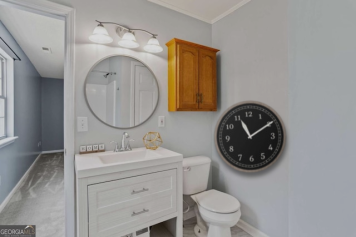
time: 11:10
